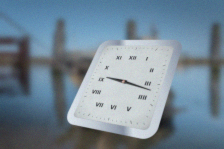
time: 9:17
